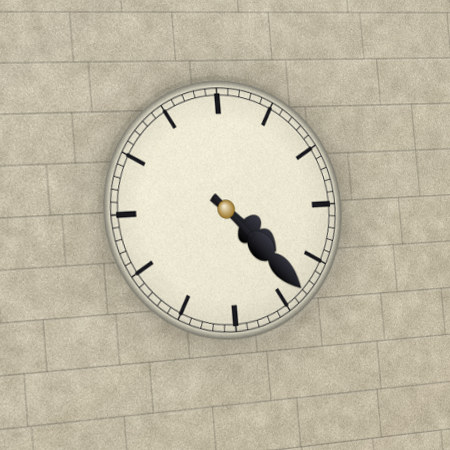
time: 4:23
